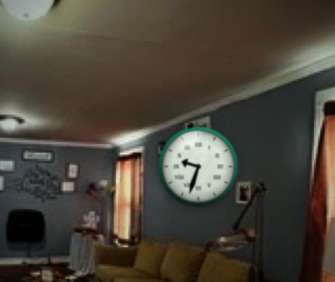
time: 9:33
